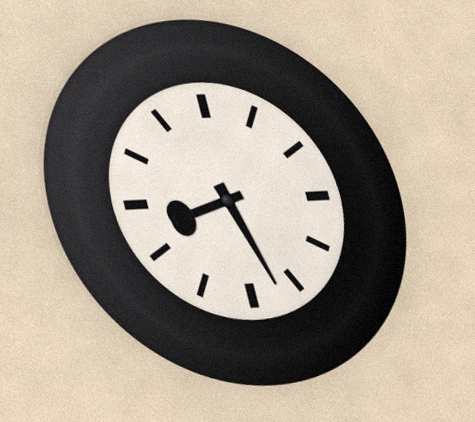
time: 8:27
